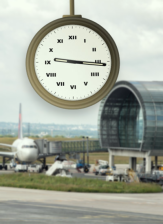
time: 9:16
